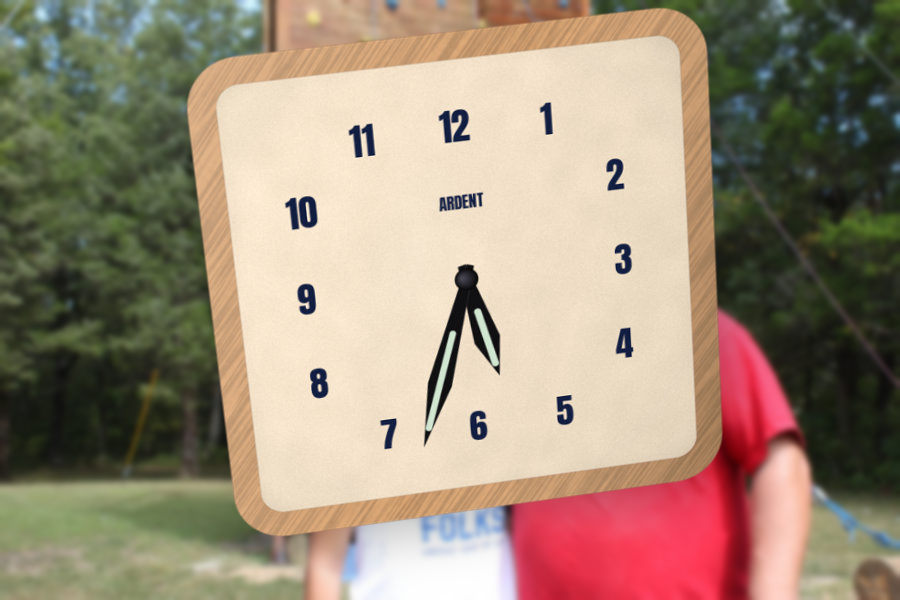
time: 5:33
